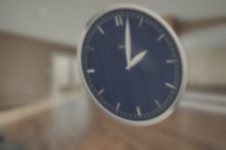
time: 2:02
